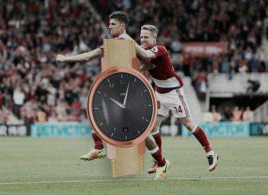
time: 10:03
